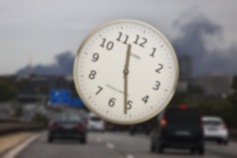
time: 11:26
